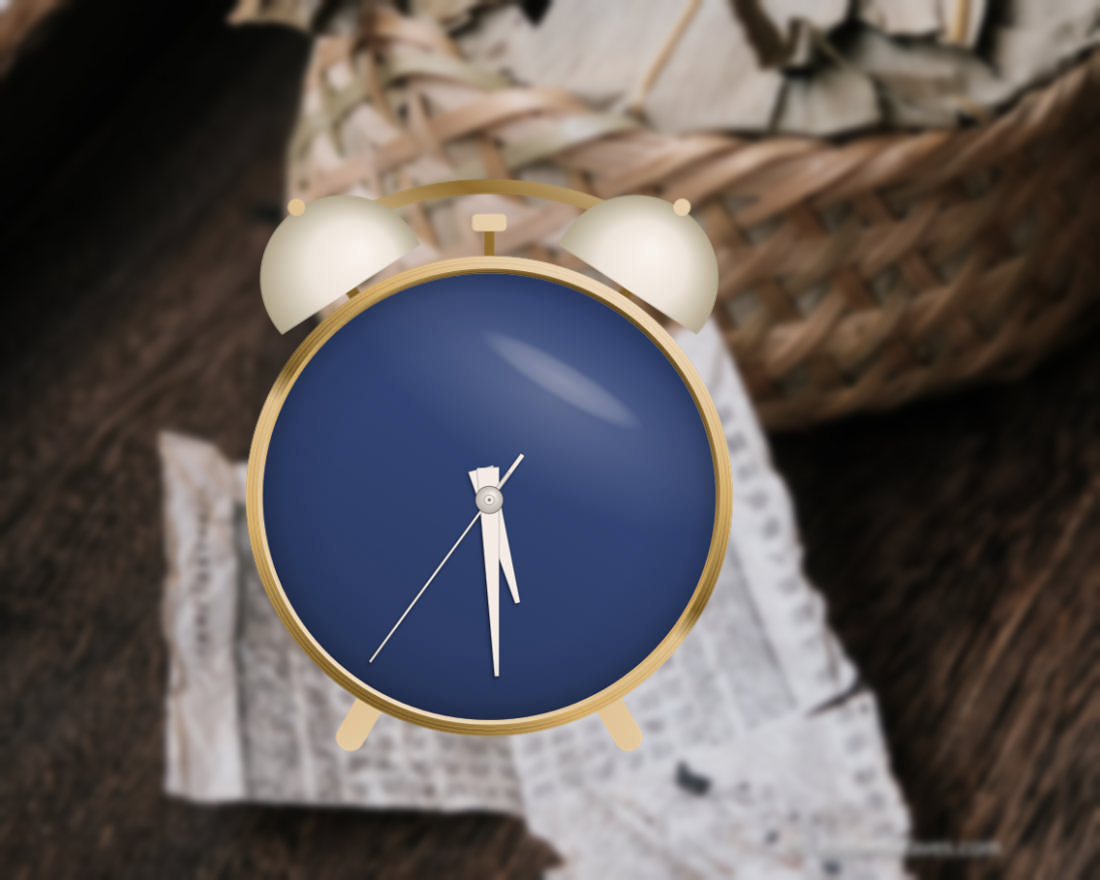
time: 5:29:36
